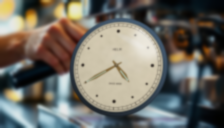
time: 4:40
